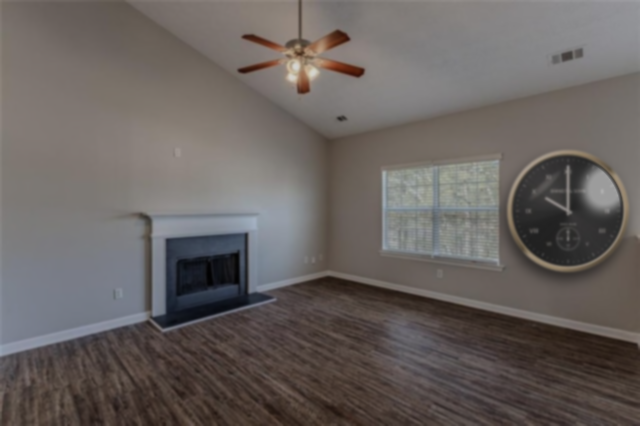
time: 10:00
